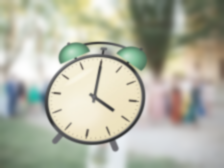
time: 4:00
